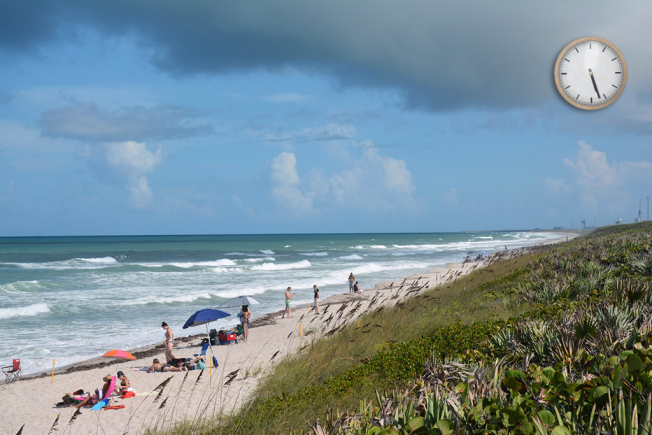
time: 5:27
